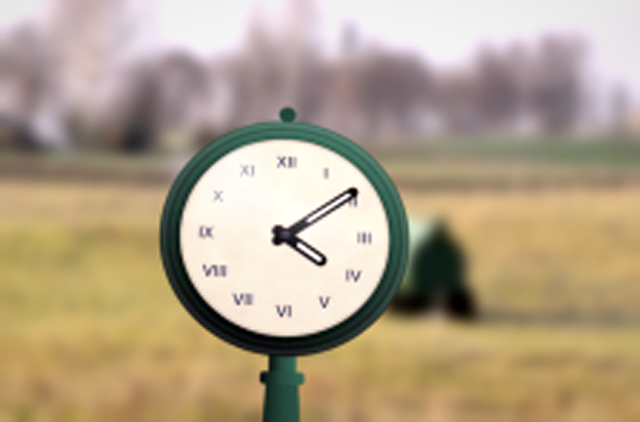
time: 4:09
